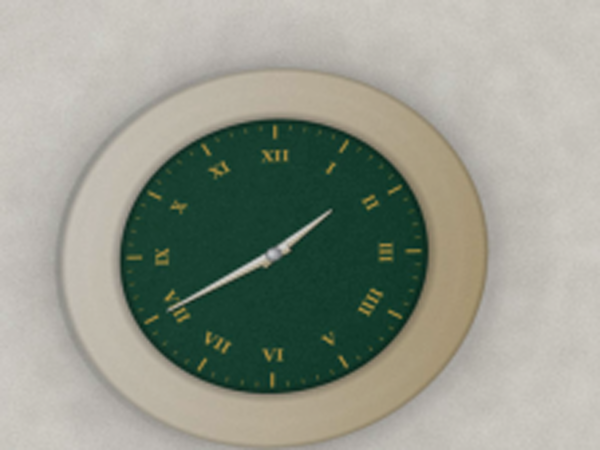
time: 1:40
